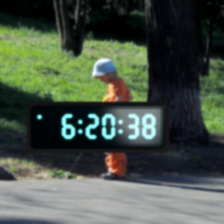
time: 6:20:38
